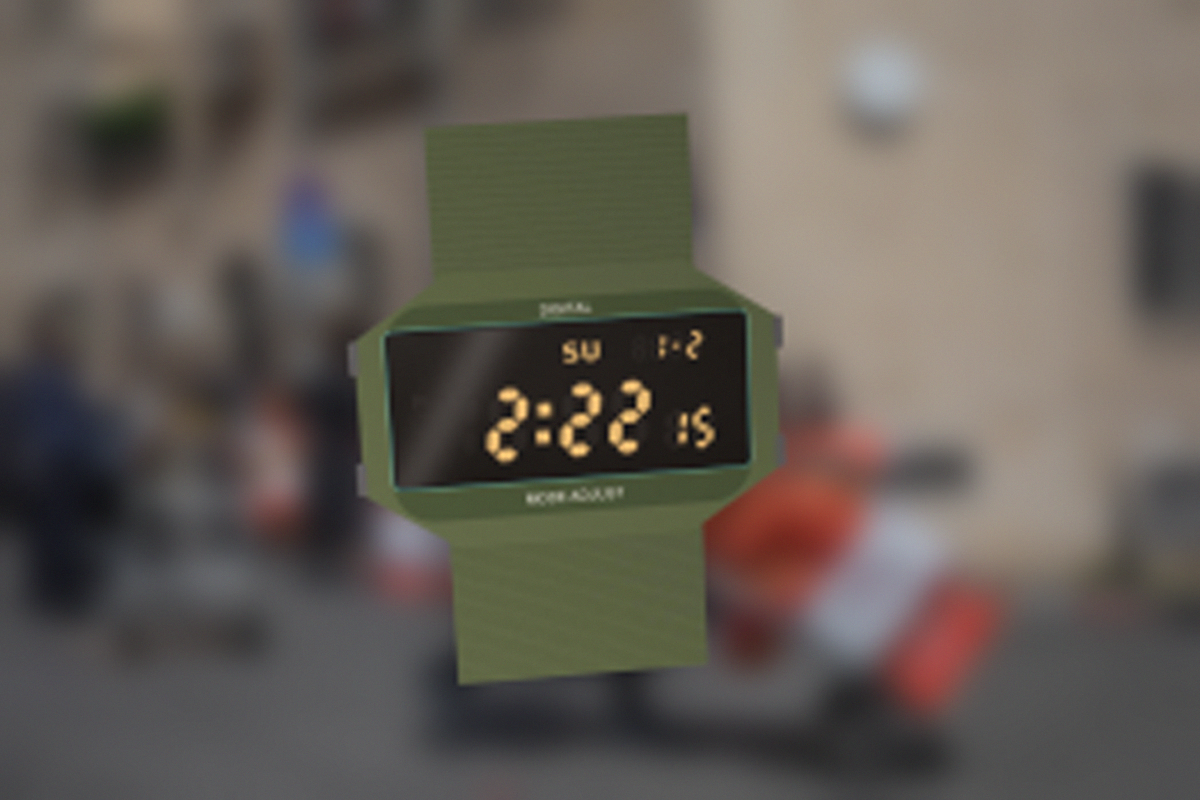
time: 2:22:15
